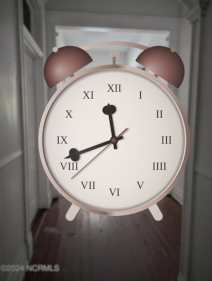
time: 11:41:38
